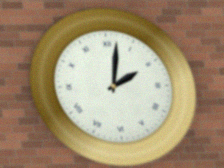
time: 2:02
